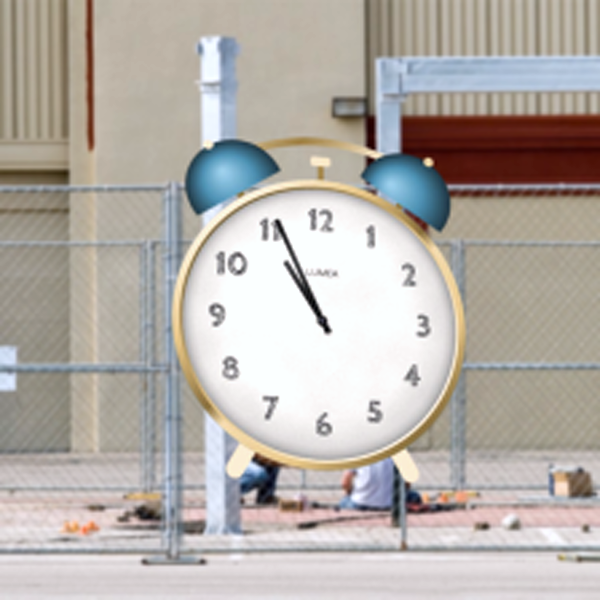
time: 10:56
